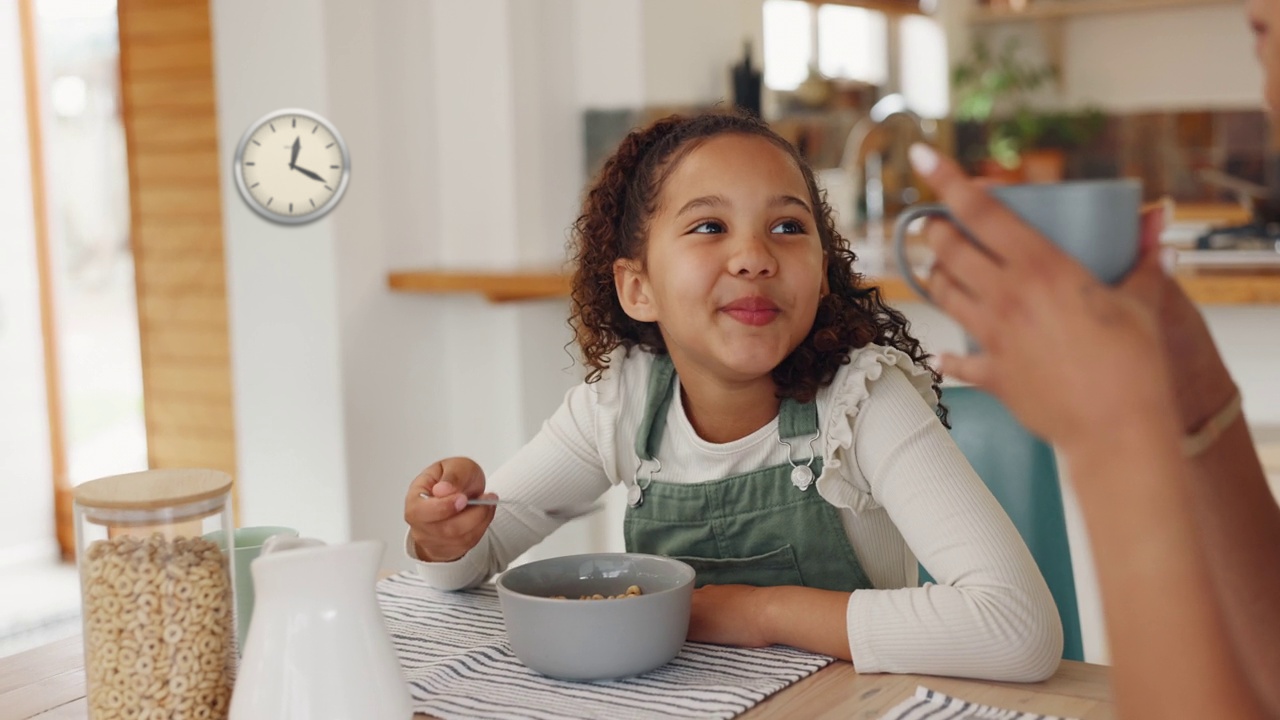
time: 12:19
